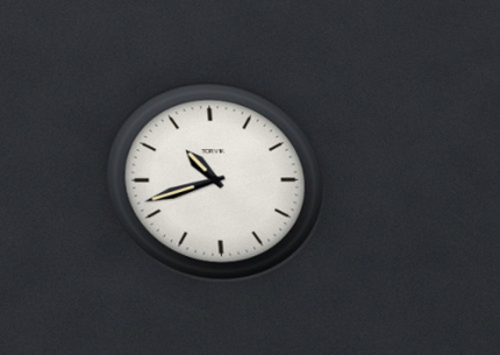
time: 10:42
